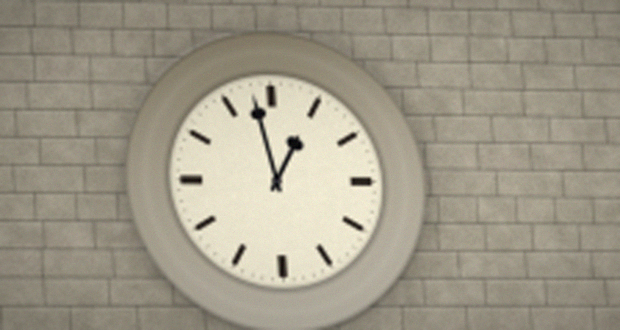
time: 12:58
